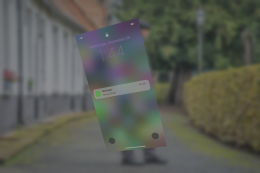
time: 1:44
